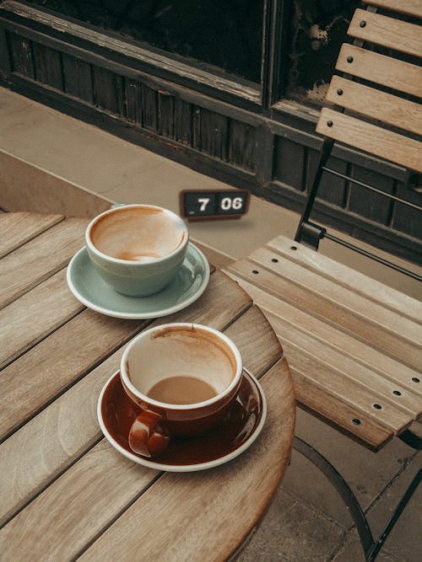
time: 7:06
